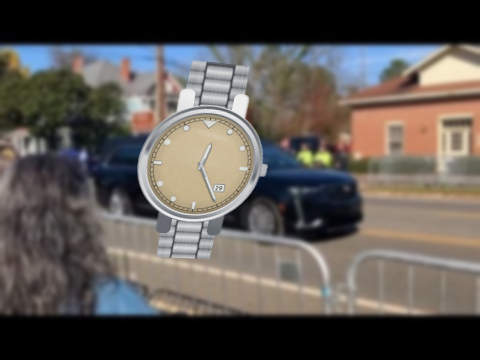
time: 12:25
